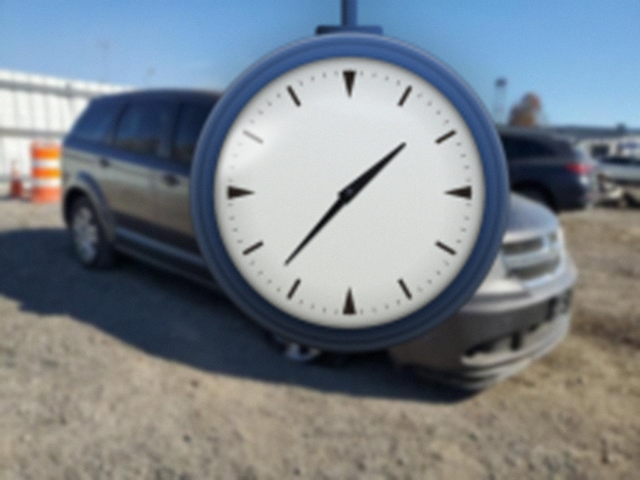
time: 1:37
